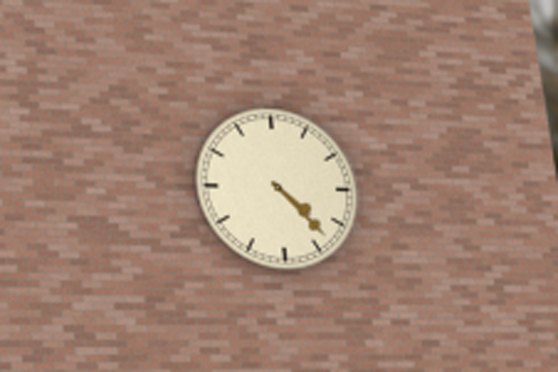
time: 4:23
